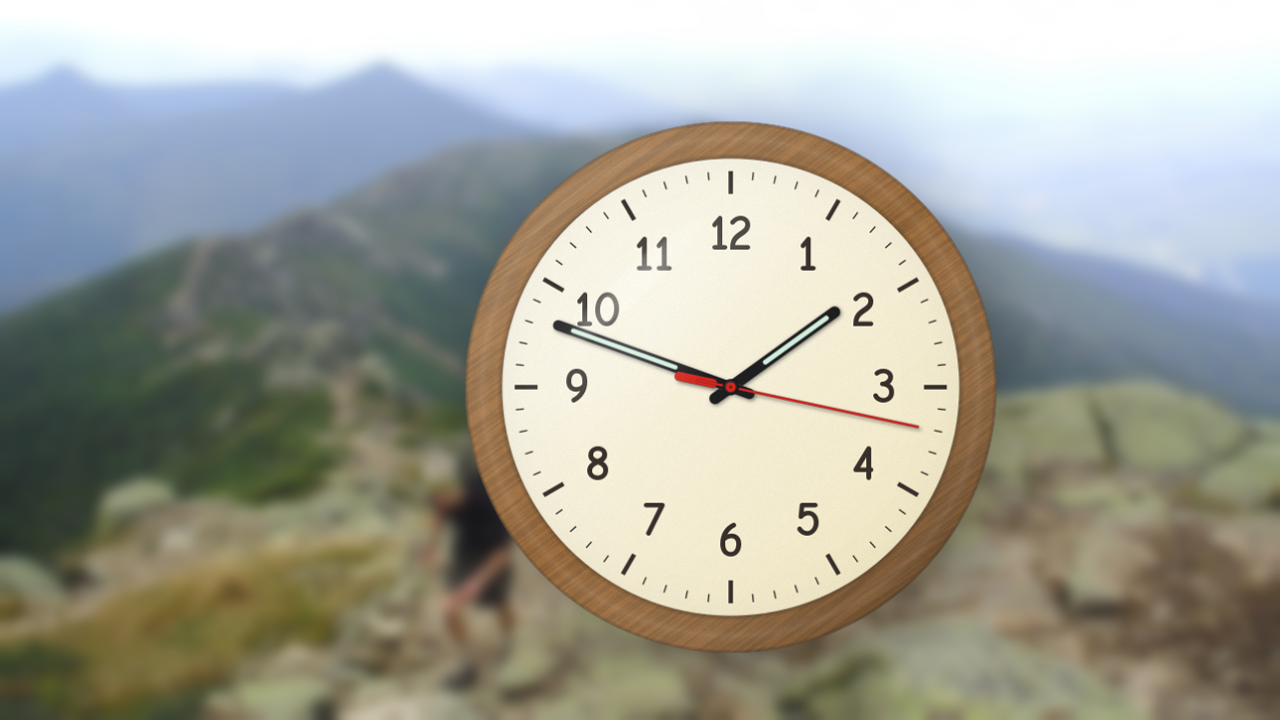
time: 1:48:17
